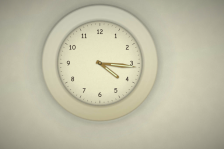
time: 4:16
